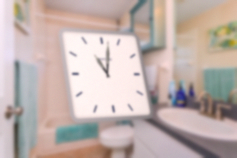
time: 11:02
